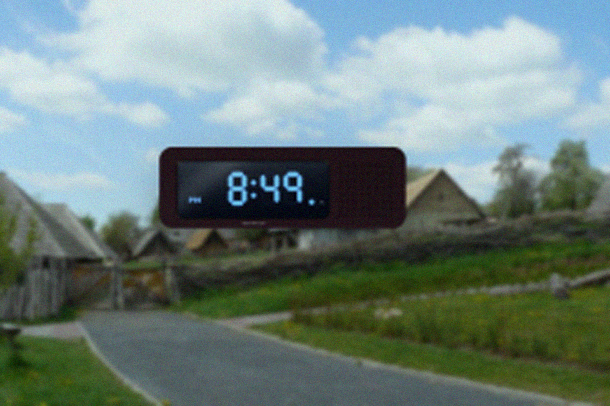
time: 8:49
